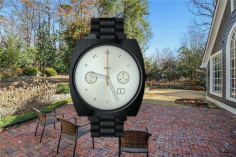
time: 9:26
